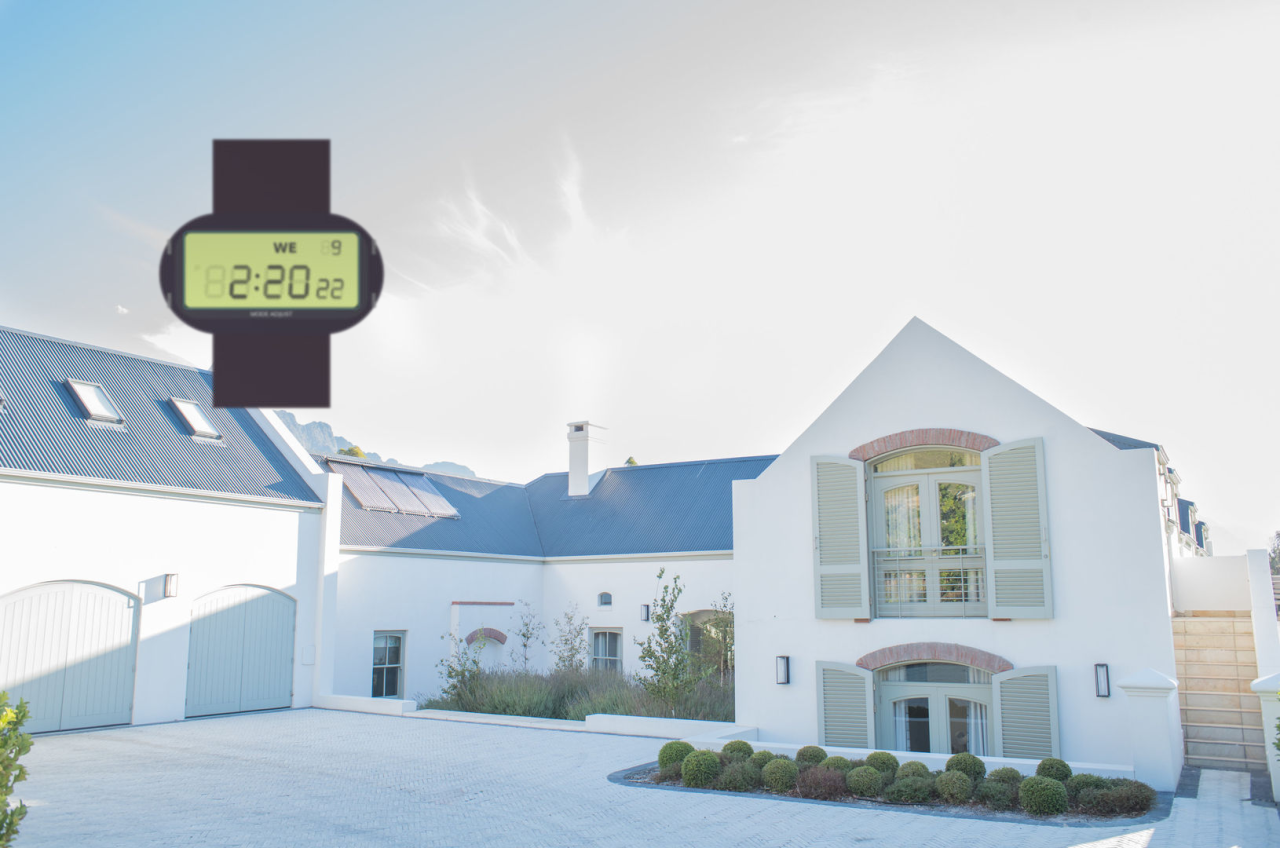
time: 2:20:22
